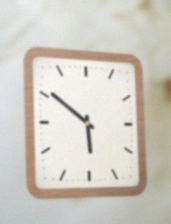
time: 5:51
